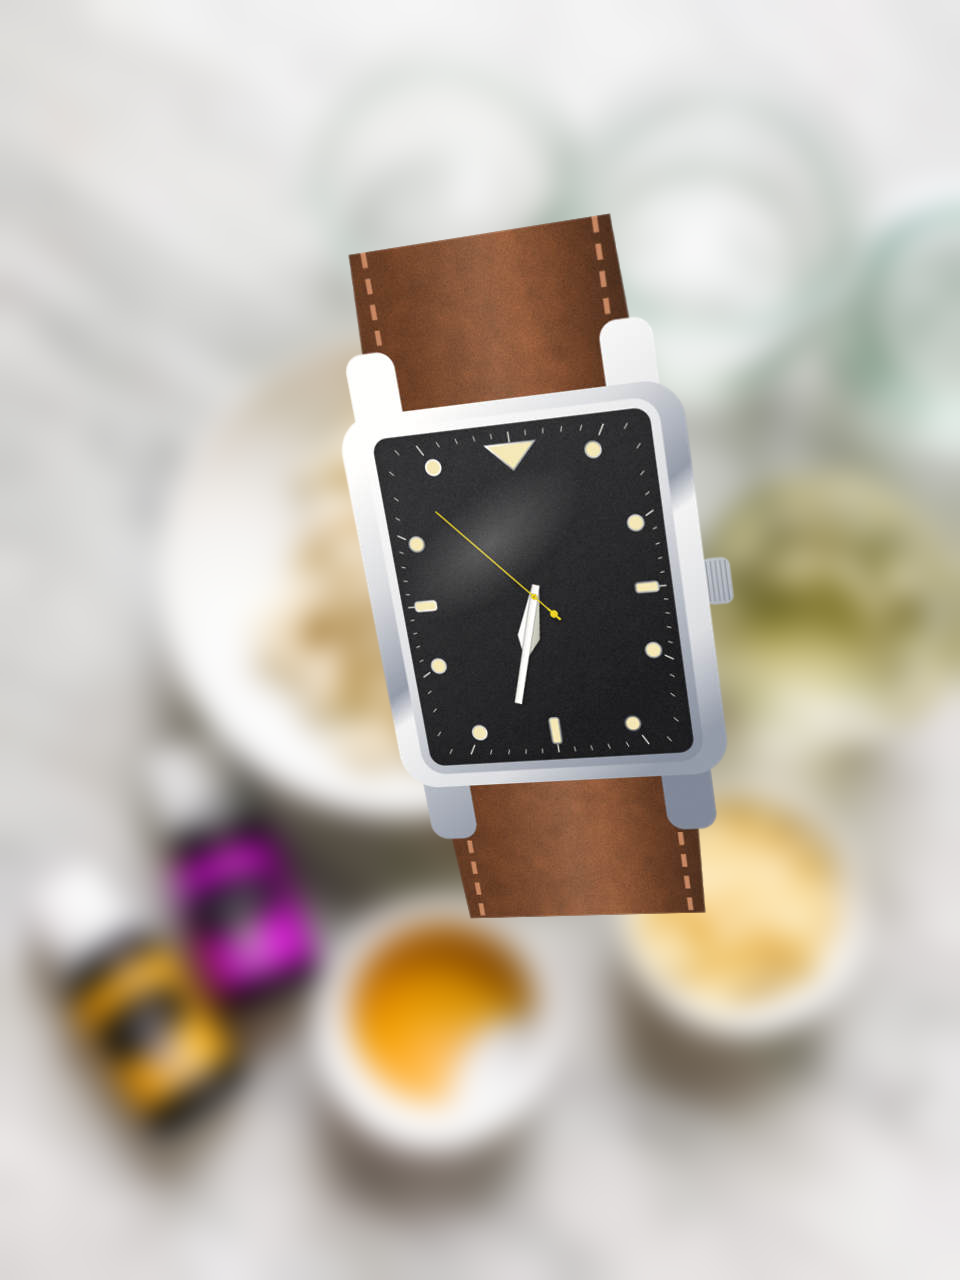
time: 6:32:53
